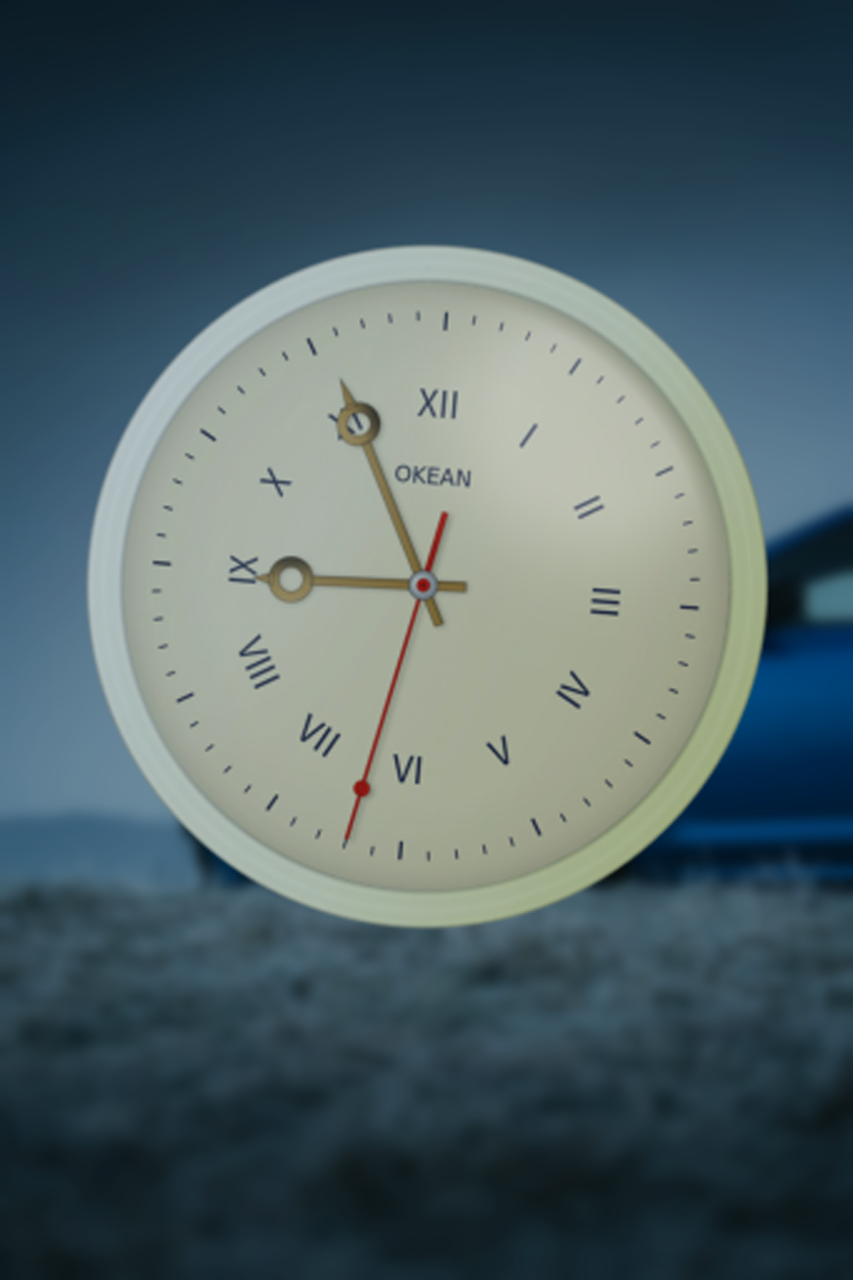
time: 8:55:32
